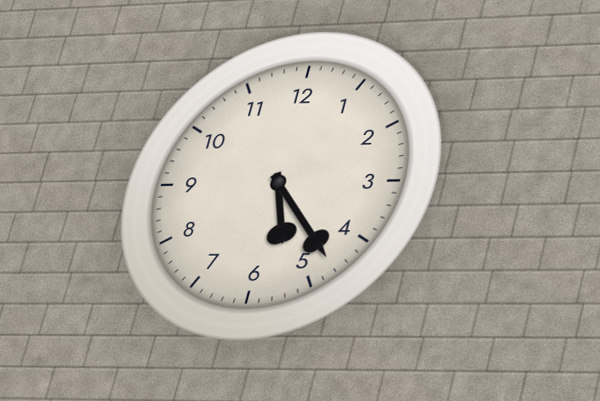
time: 5:23
